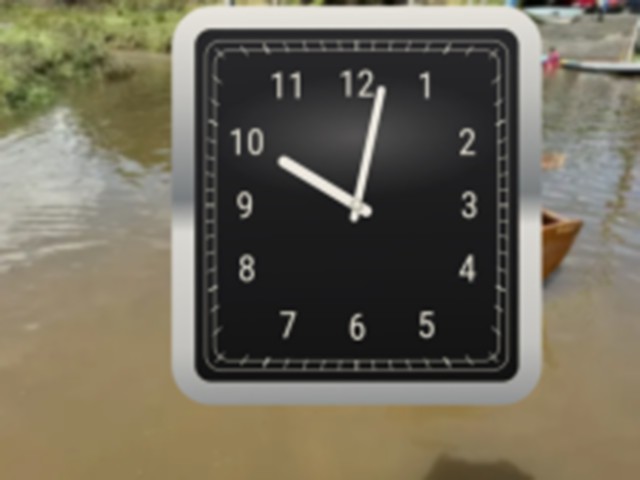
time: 10:02
